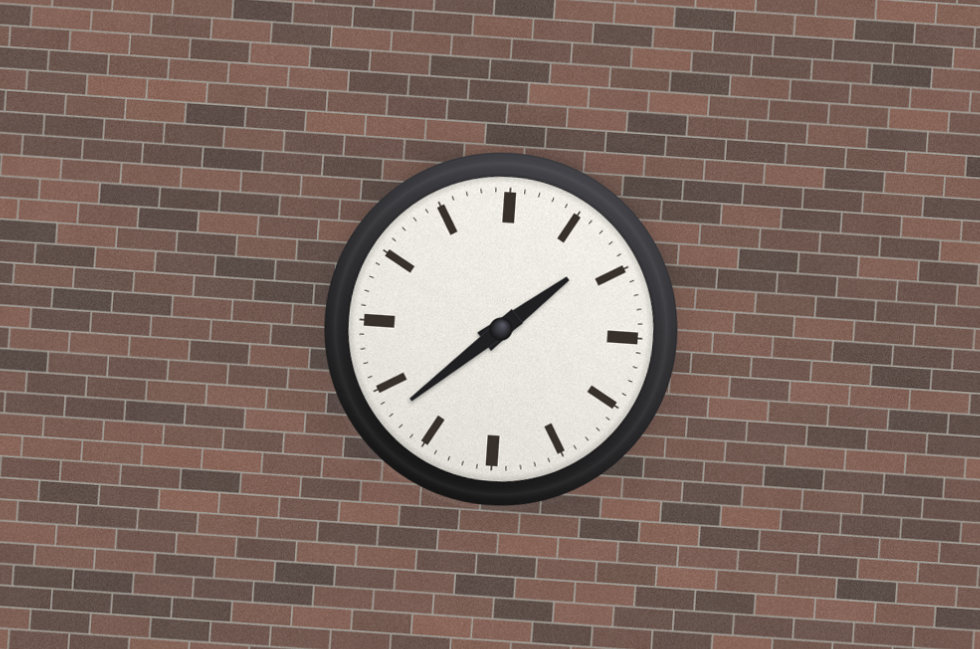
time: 1:38
